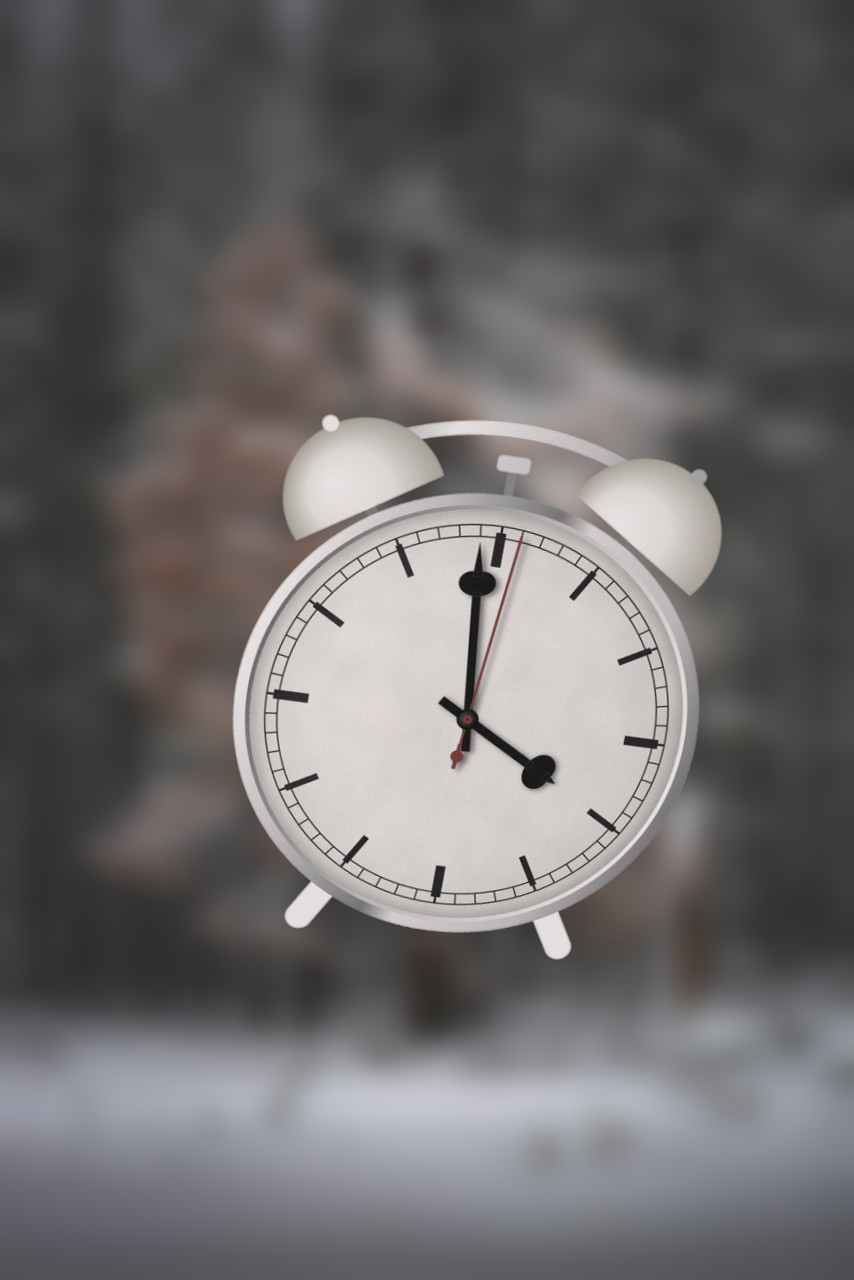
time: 3:59:01
